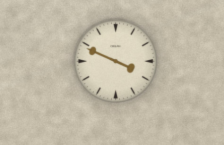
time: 3:49
